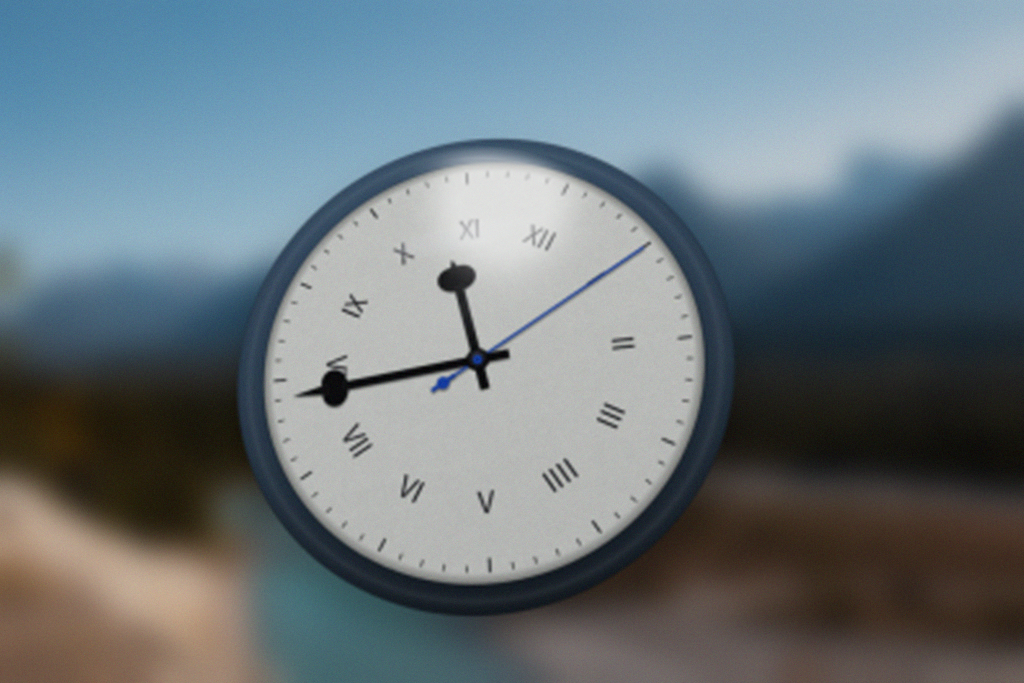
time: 10:39:05
